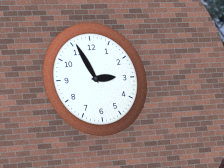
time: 2:56
